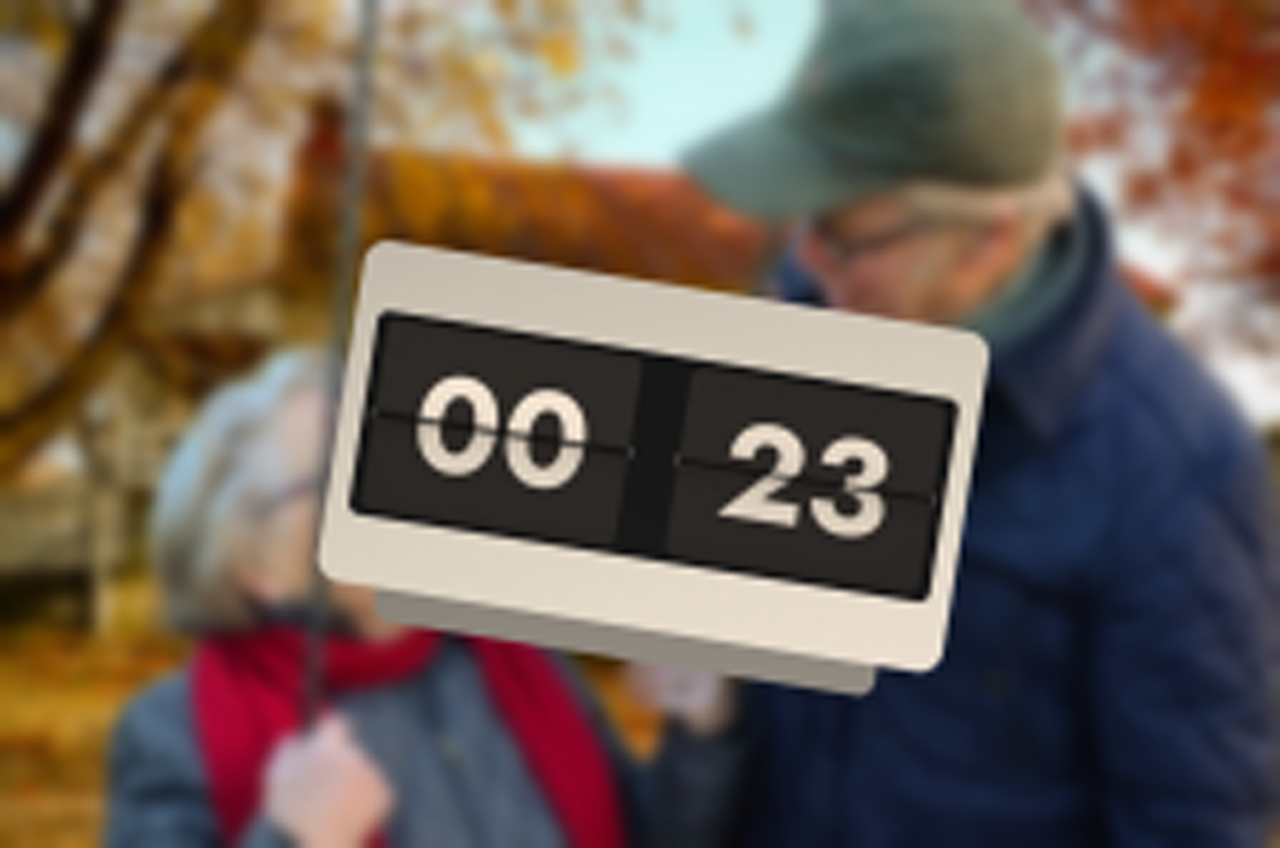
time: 0:23
